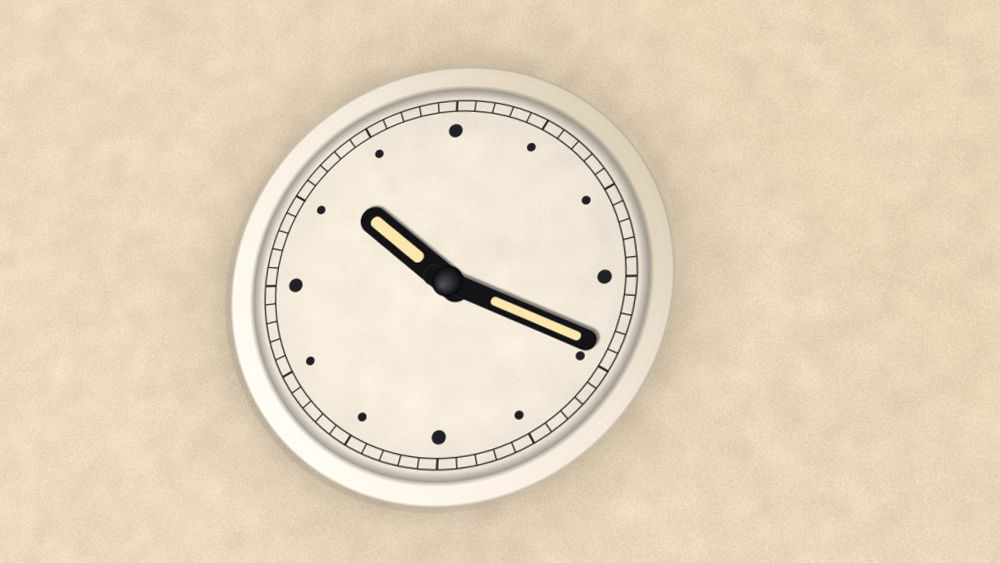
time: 10:19
